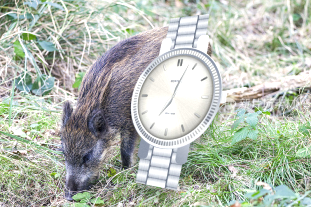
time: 7:03
